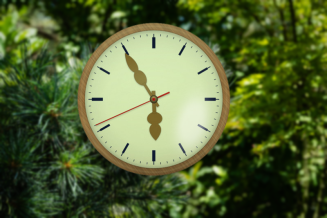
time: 5:54:41
